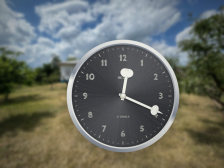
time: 12:19
